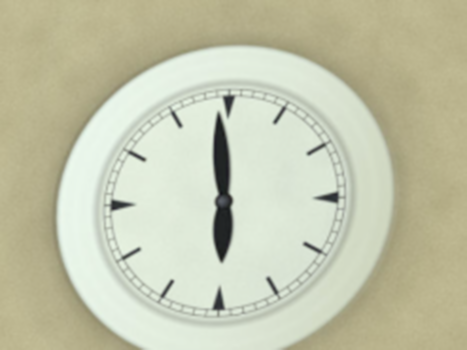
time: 5:59
